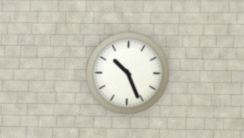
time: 10:26
